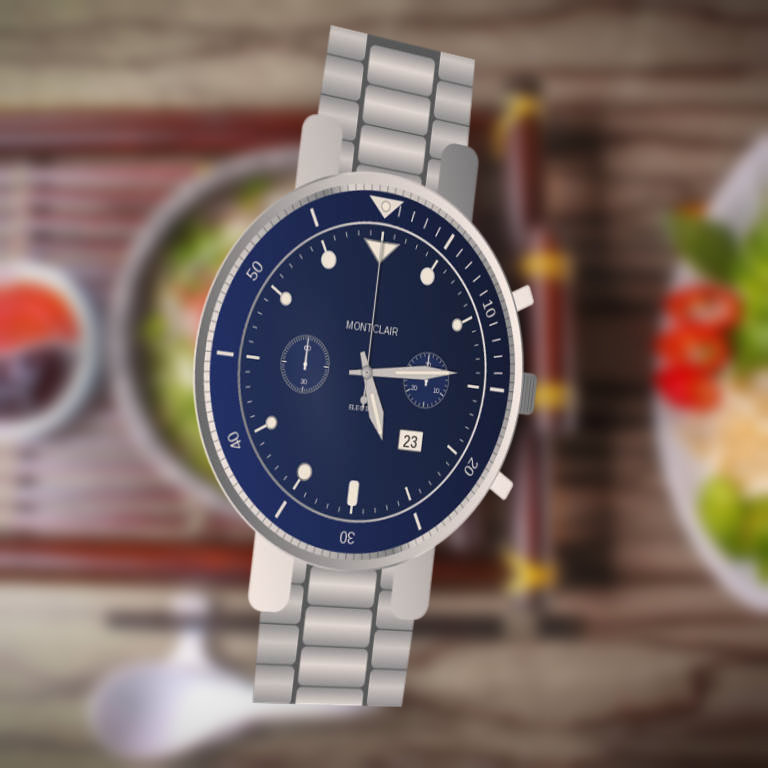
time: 5:14
